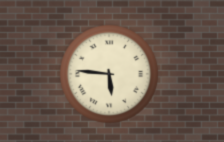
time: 5:46
